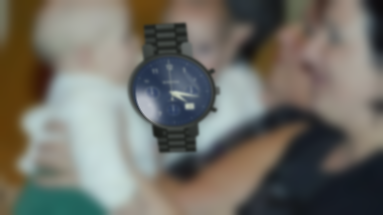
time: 4:17
